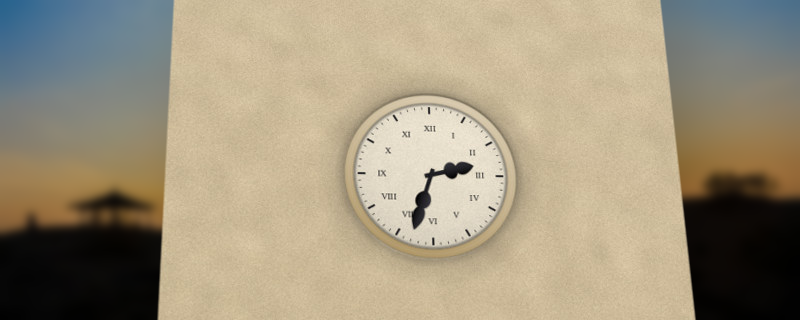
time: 2:33
